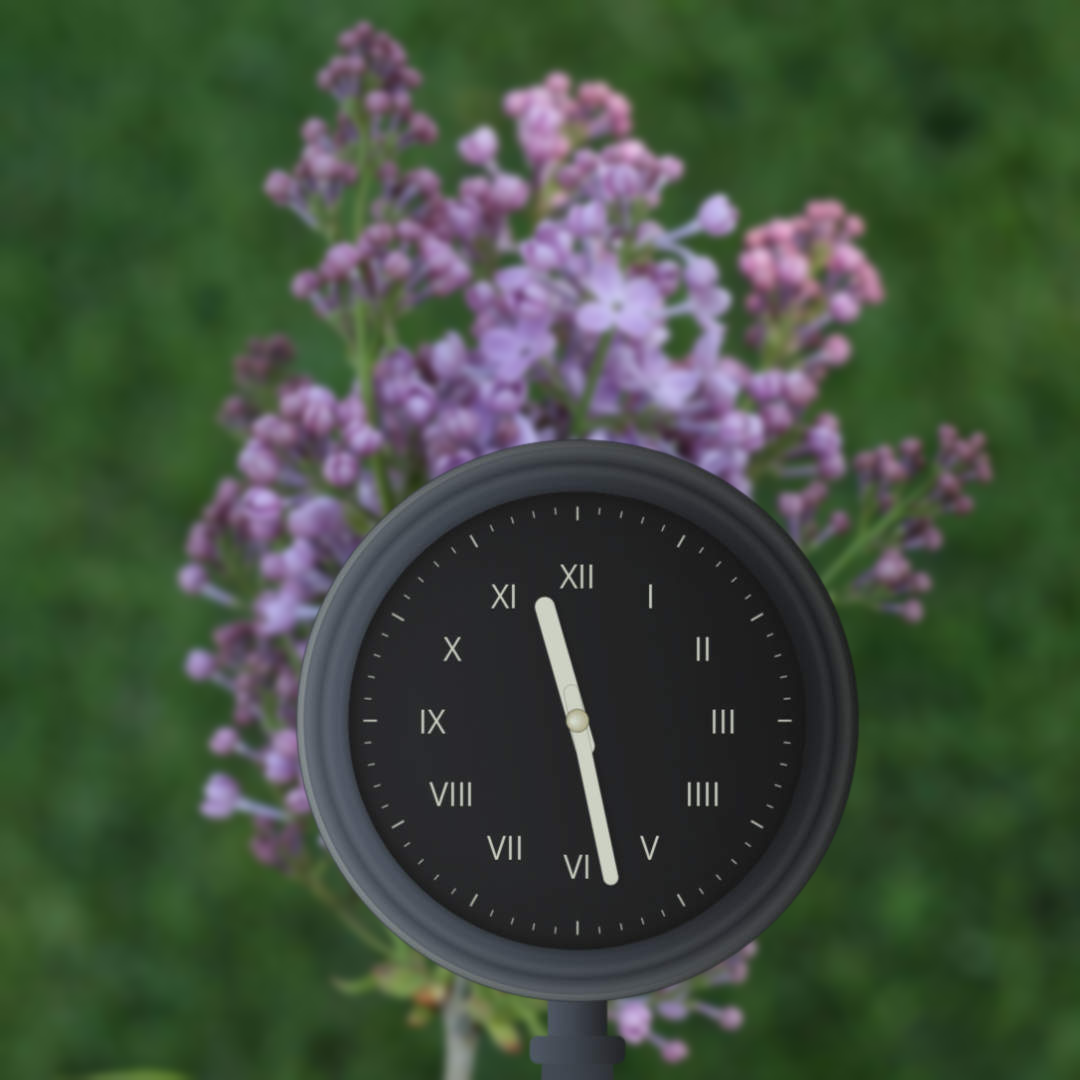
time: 11:28
